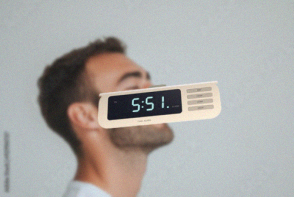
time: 5:51
